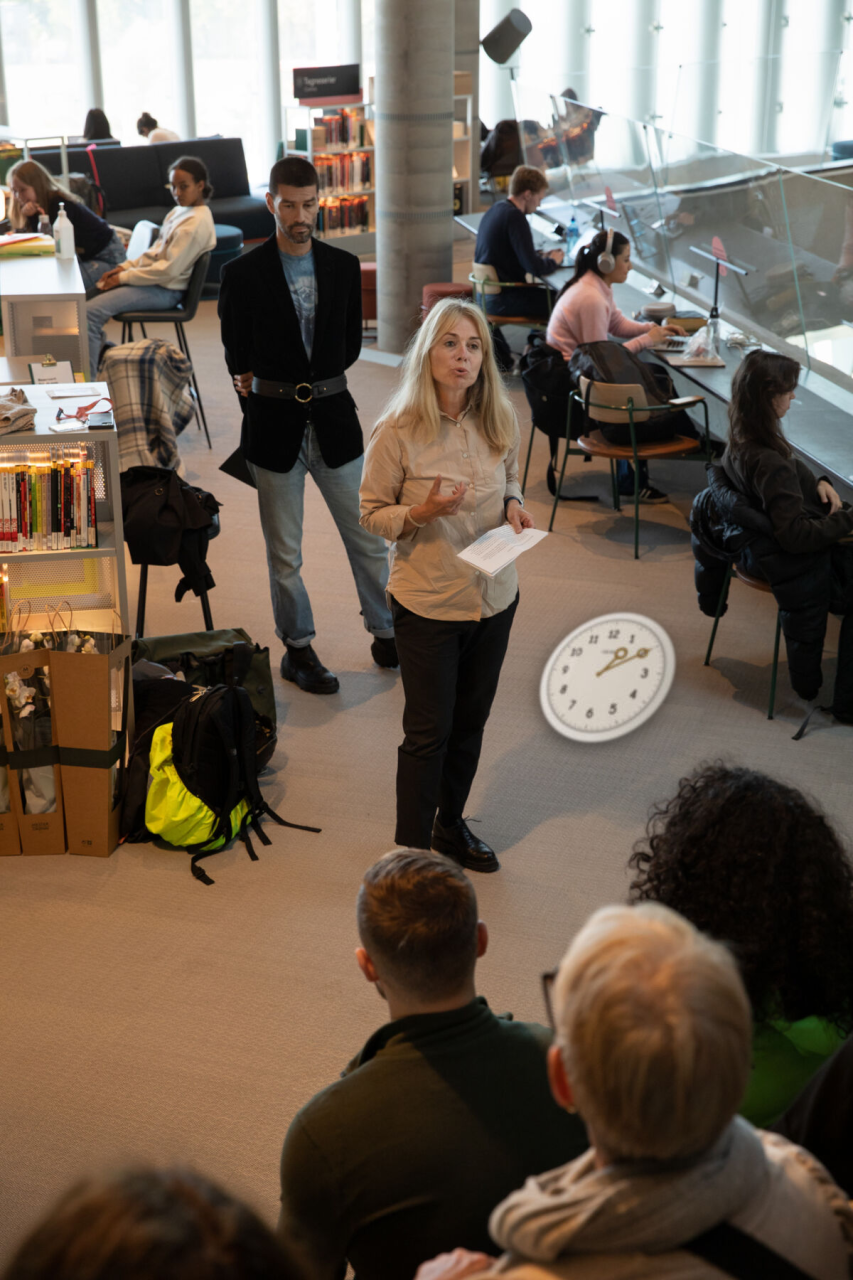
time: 1:10
